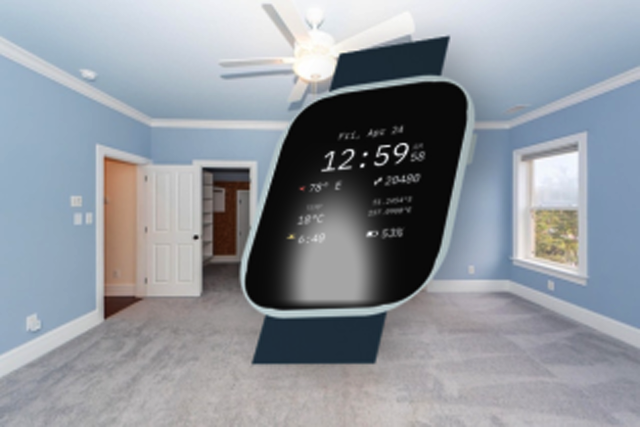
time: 12:59
